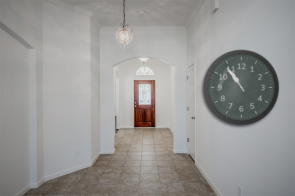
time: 10:54
